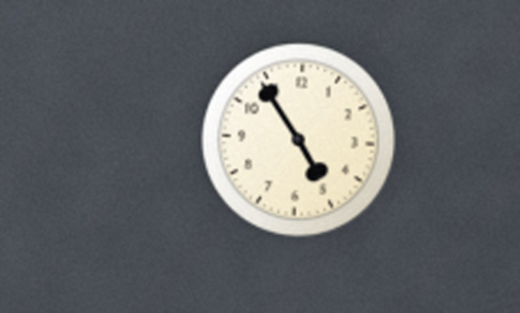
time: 4:54
